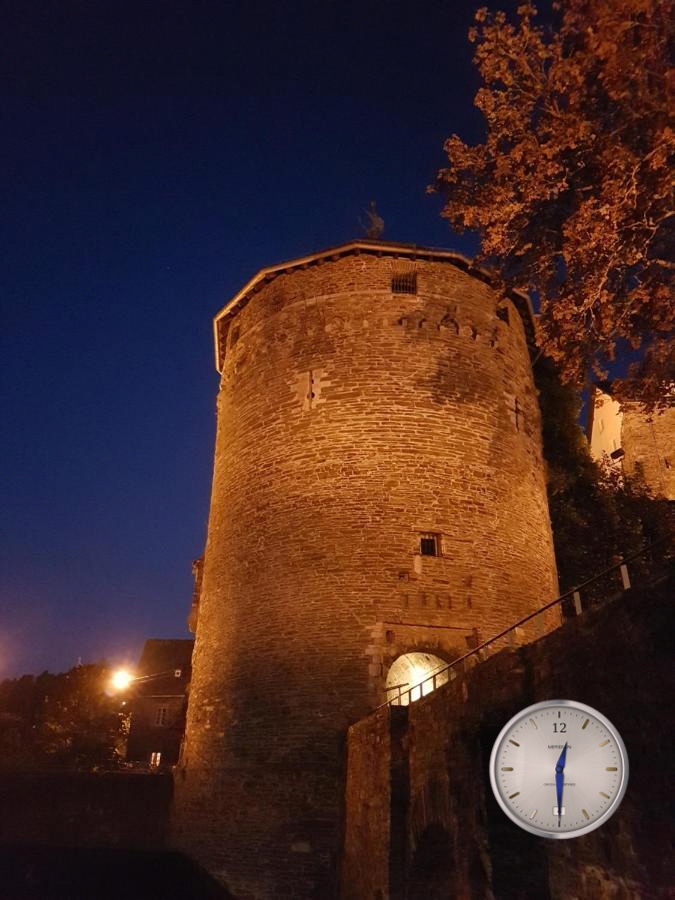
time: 12:30
